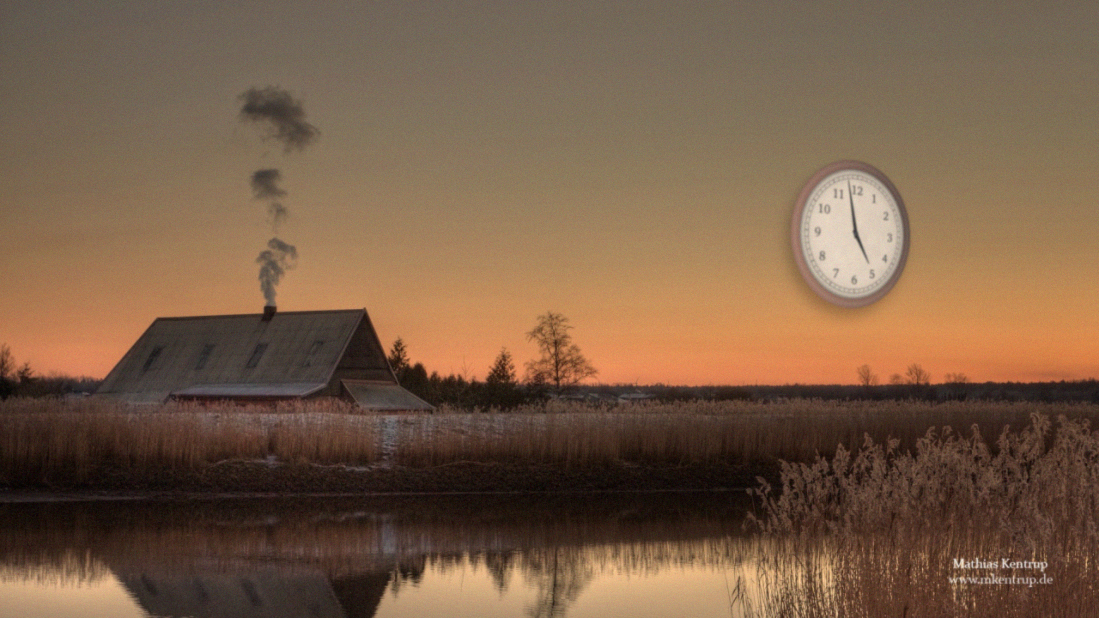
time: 4:58
